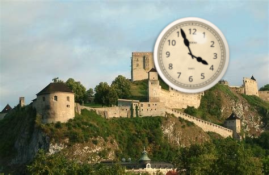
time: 3:56
